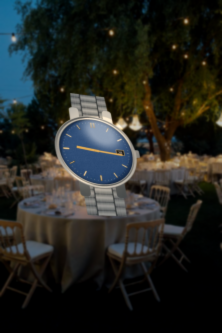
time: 9:16
